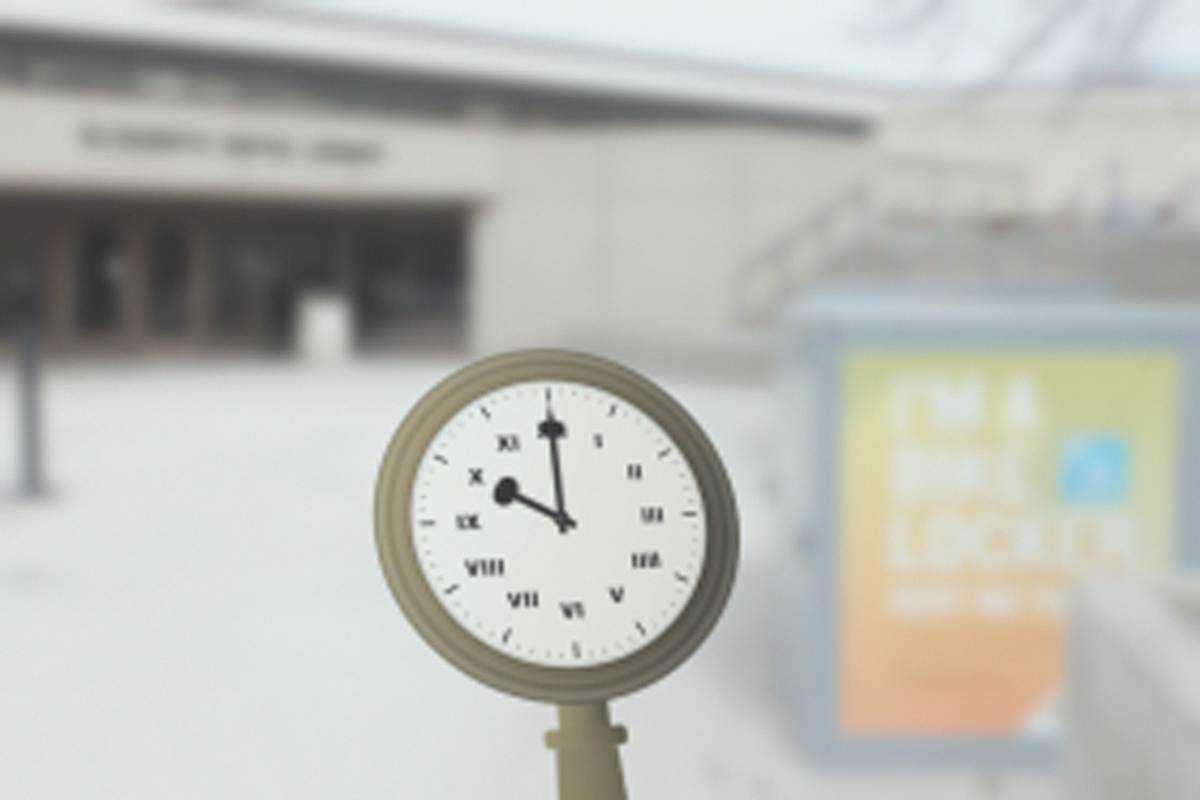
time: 10:00
